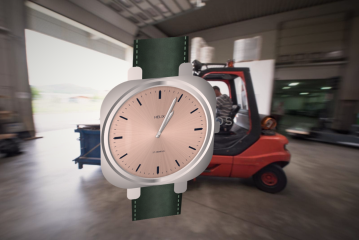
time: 1:04
